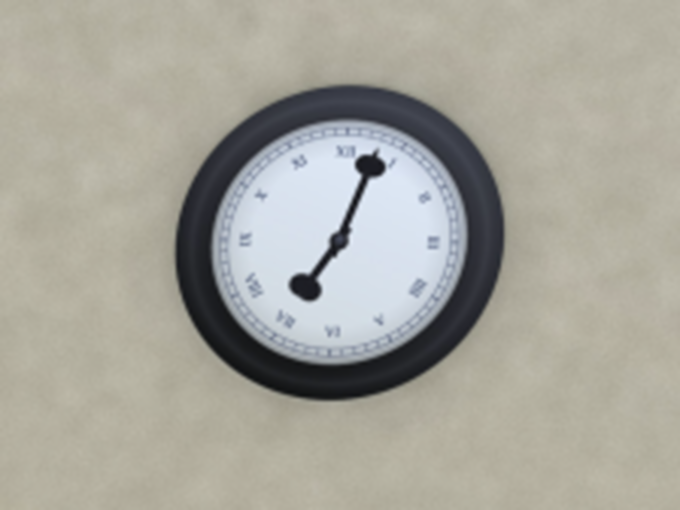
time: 7:03
